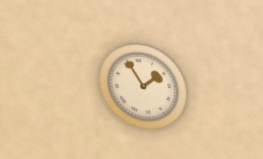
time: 1:56
